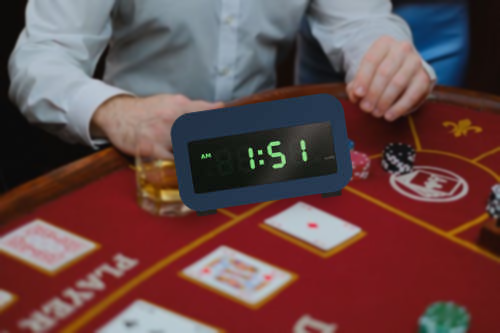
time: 1:51
